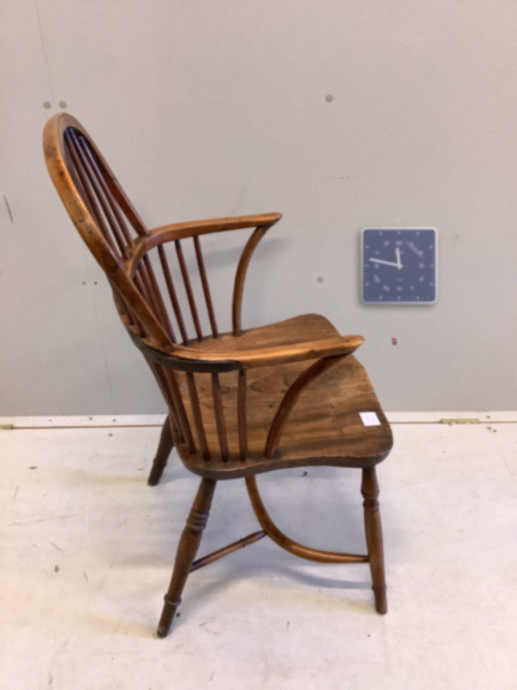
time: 11:47
